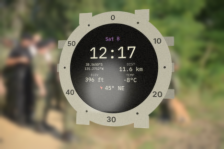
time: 12:17
